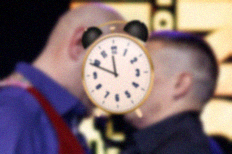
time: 11:49
